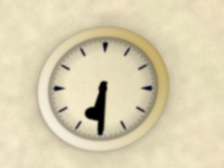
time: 6:30
